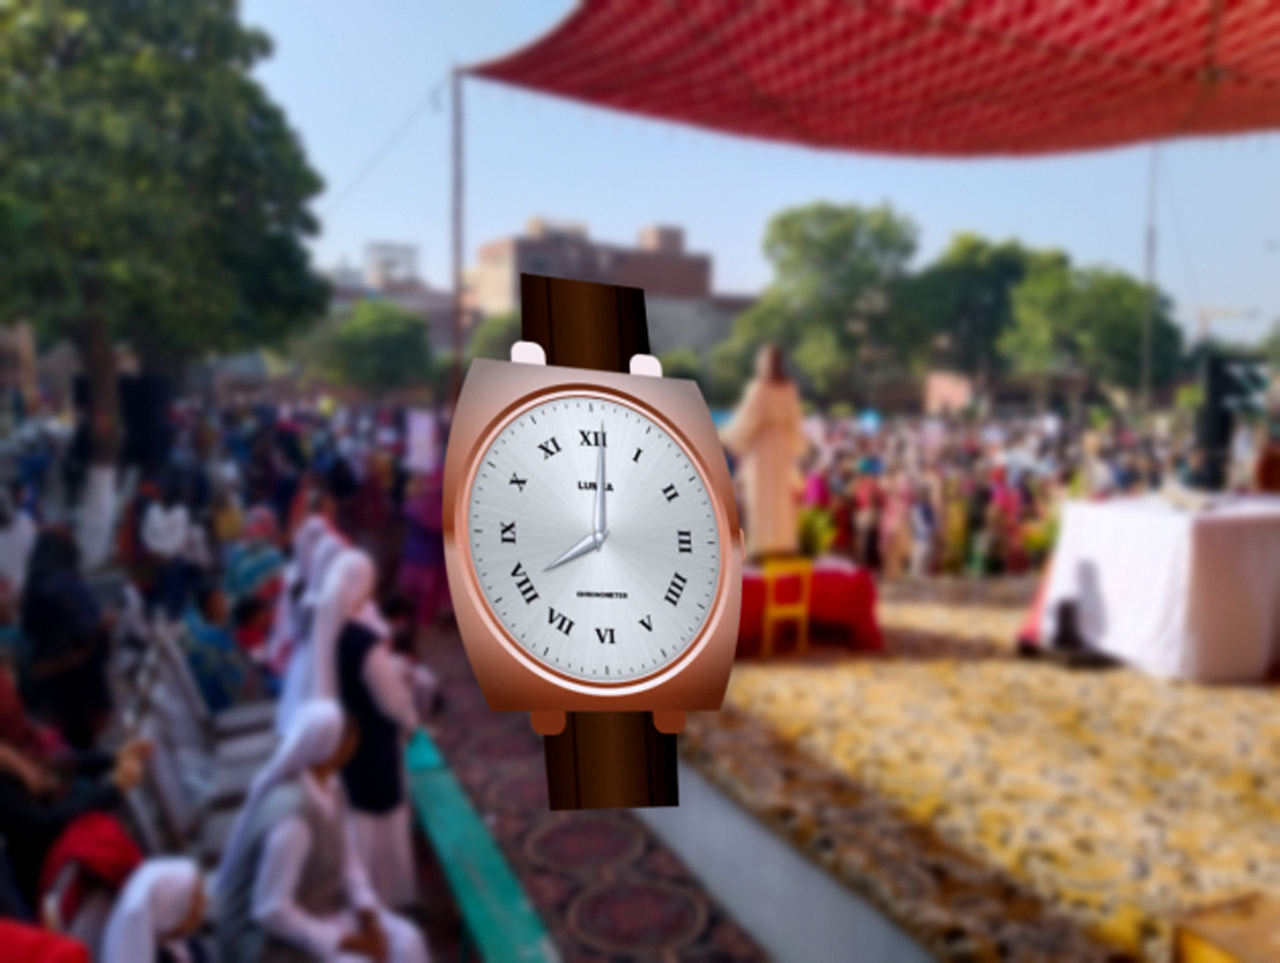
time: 8:01
